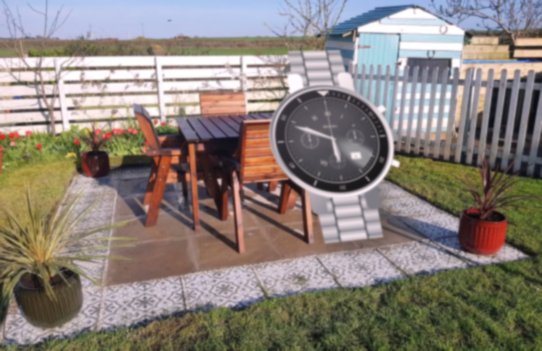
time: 5:49
